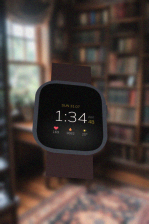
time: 1:34
